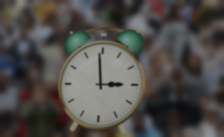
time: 2:59
